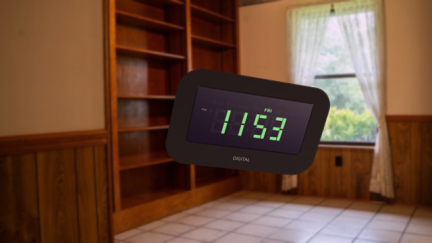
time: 11:53
